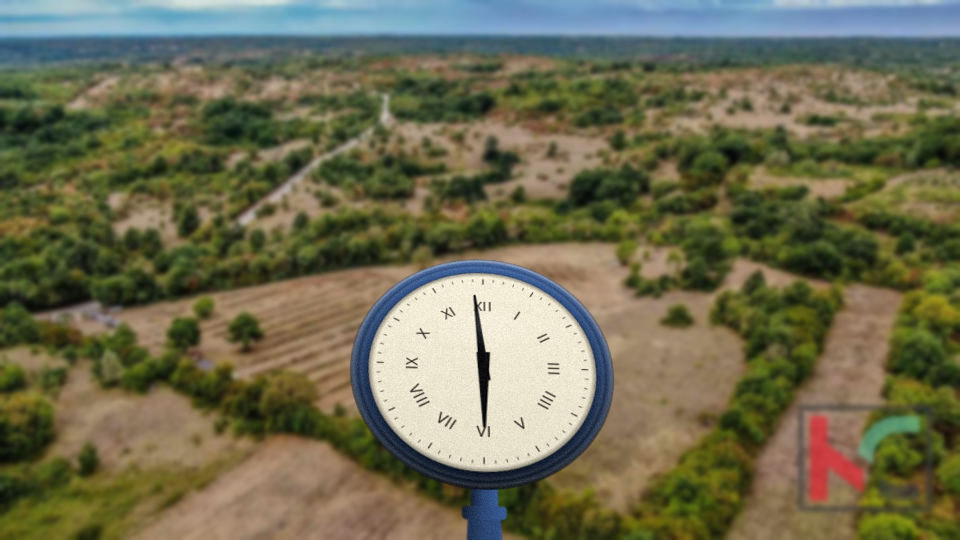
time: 5:59
